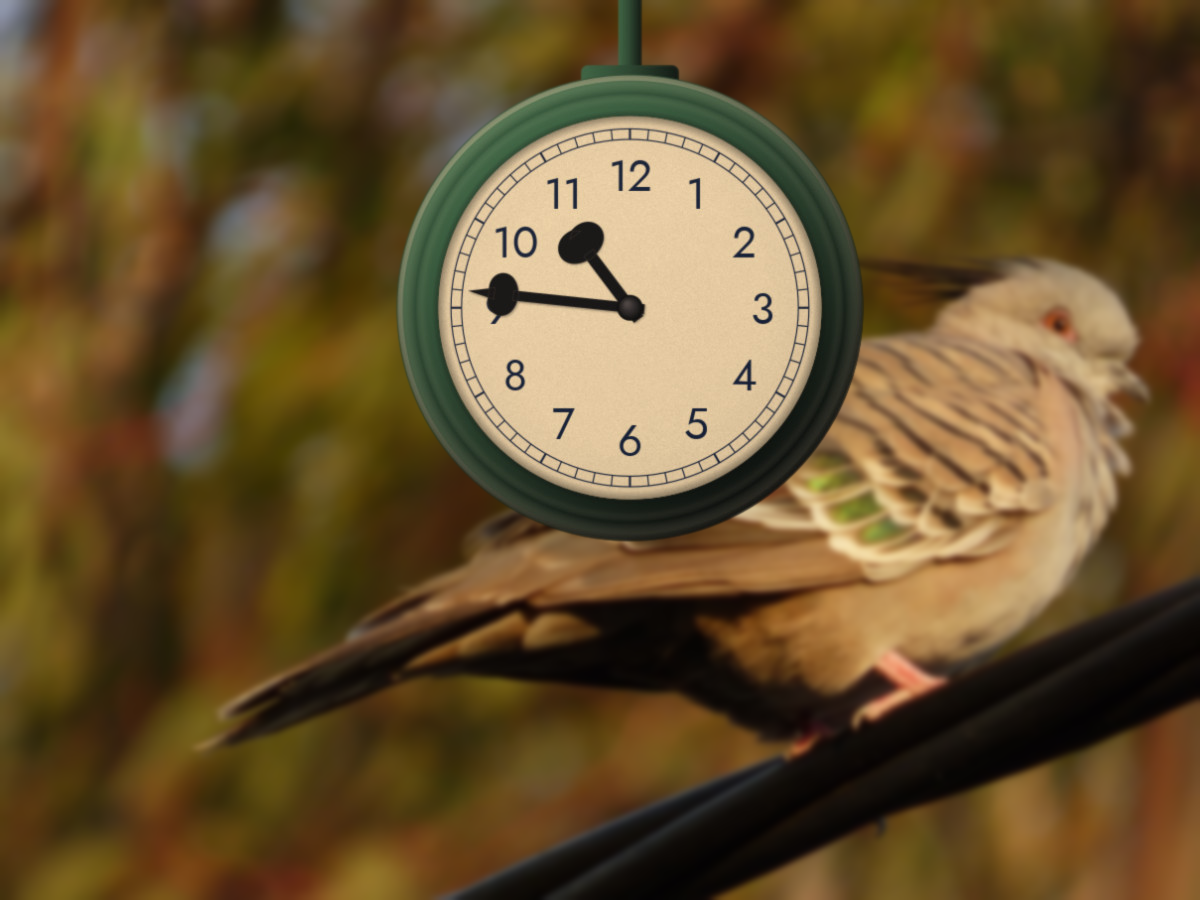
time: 10:46
